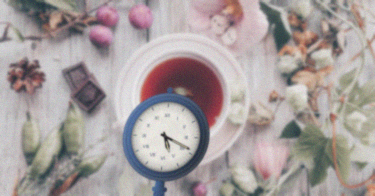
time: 5:19
